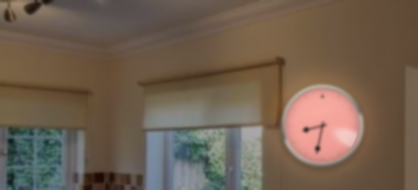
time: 8:32
